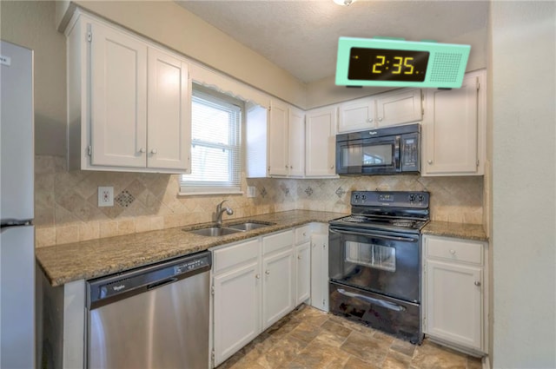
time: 2:35
